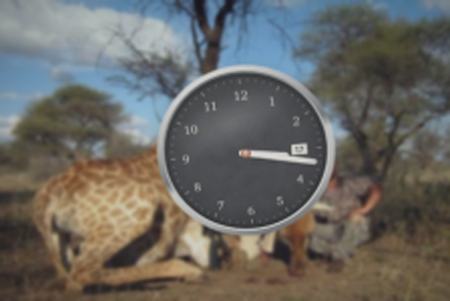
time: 3:17
